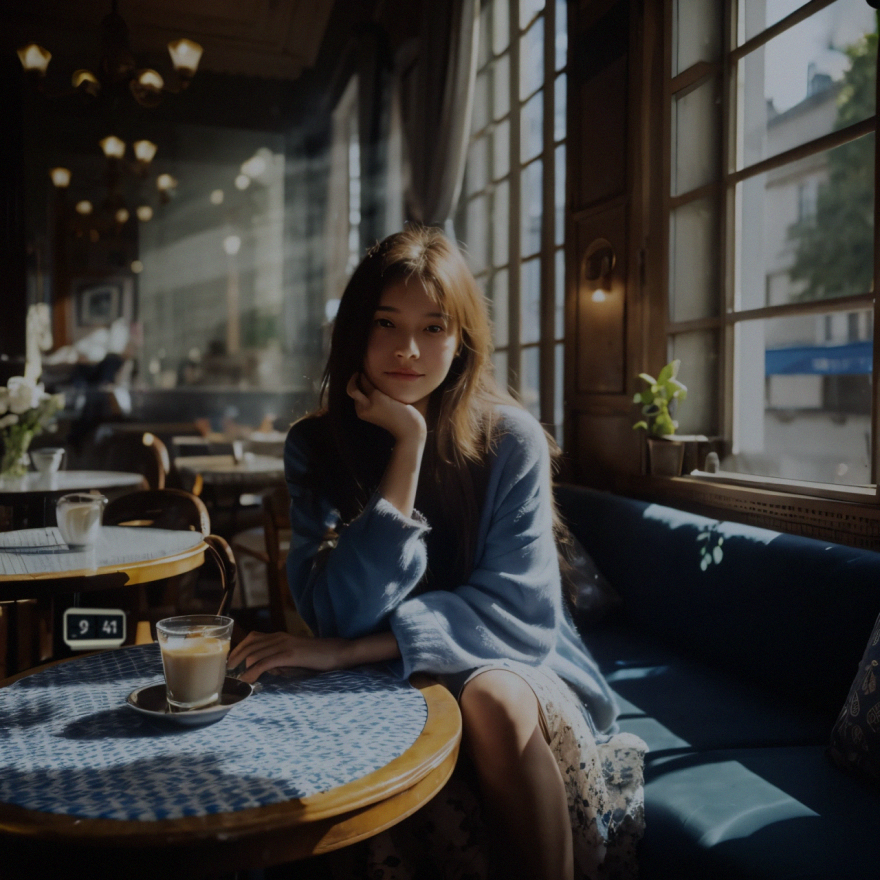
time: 9:41
